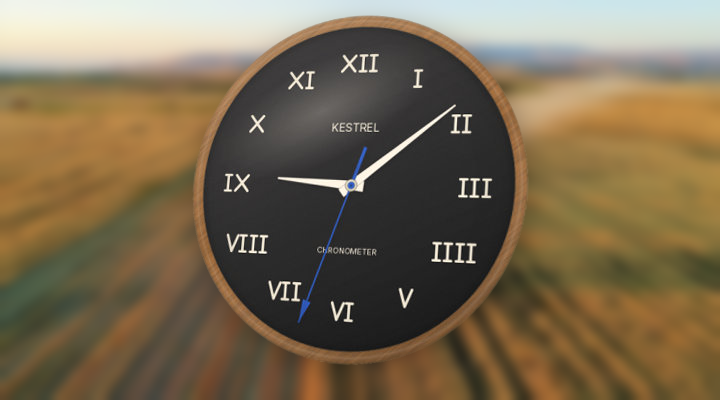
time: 9:08:33
